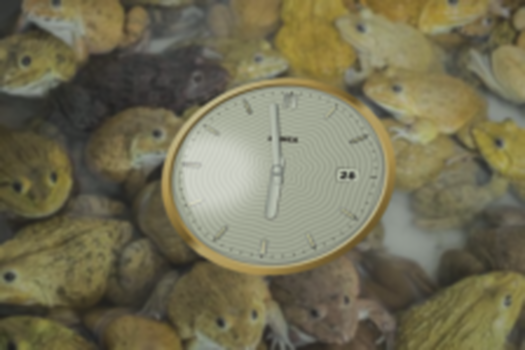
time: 5:58
